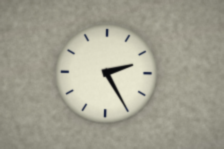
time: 2:25
